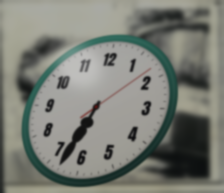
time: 6:33:08
